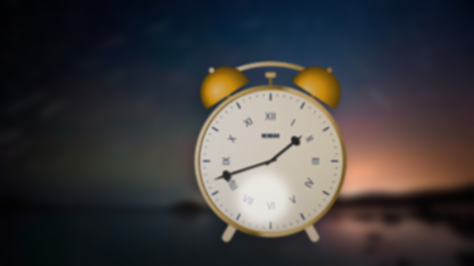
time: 1:42
